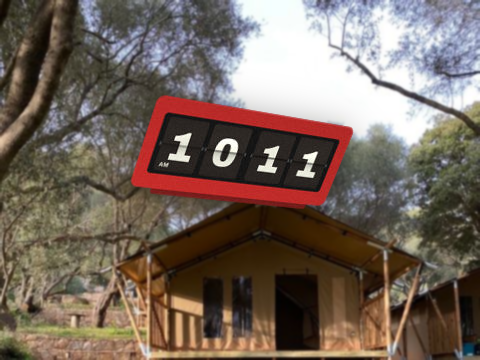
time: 10:11
